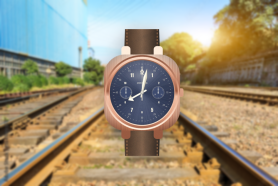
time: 8:02
